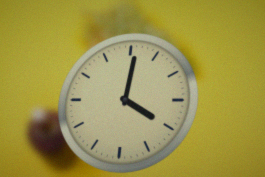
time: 4:01
